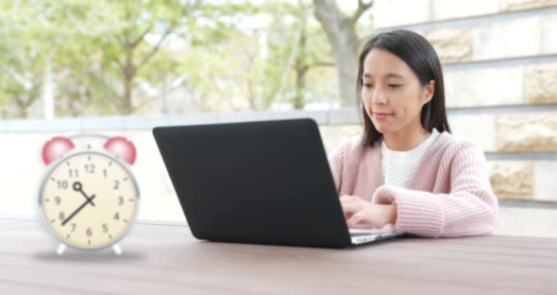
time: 10:38
